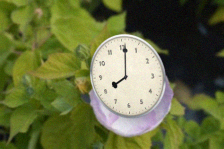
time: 8:01
